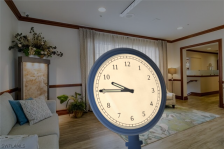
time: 9:45
